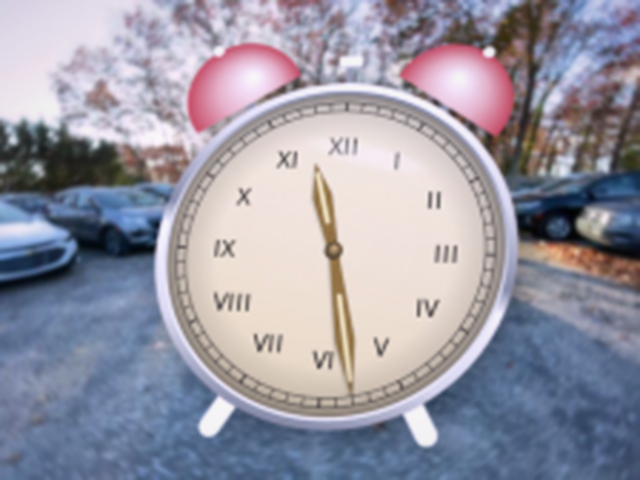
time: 11:28
